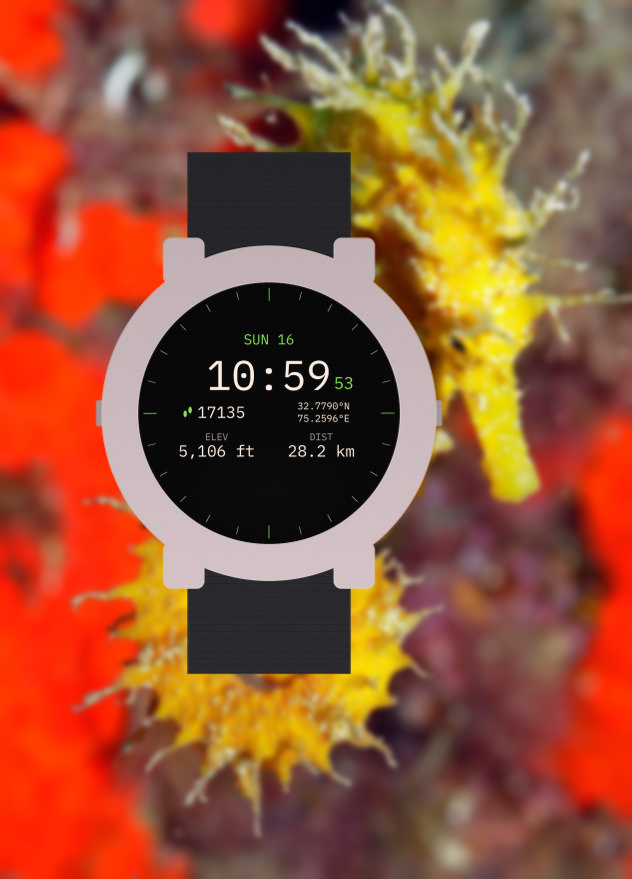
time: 10:59:53
